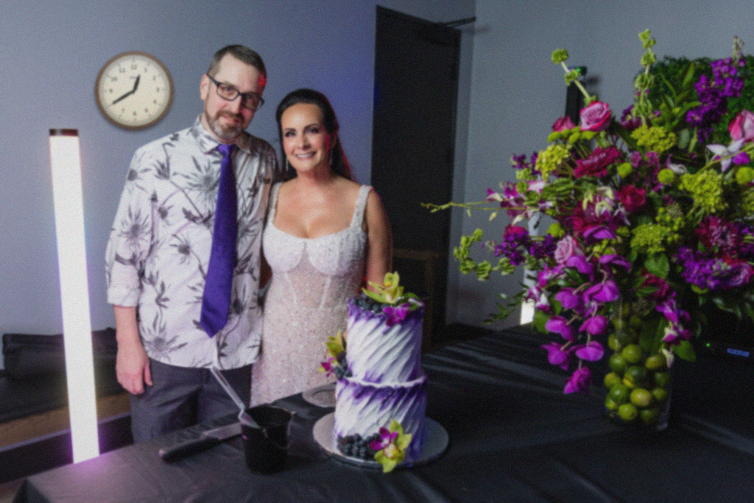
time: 12:40
